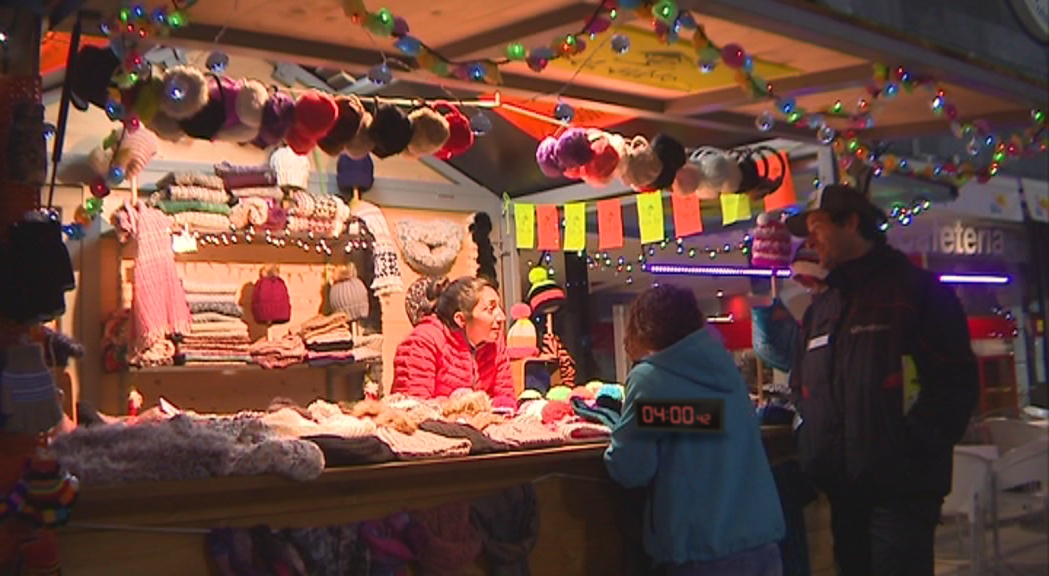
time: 4:00
